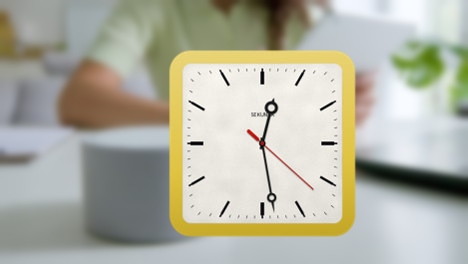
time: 12:28:22
